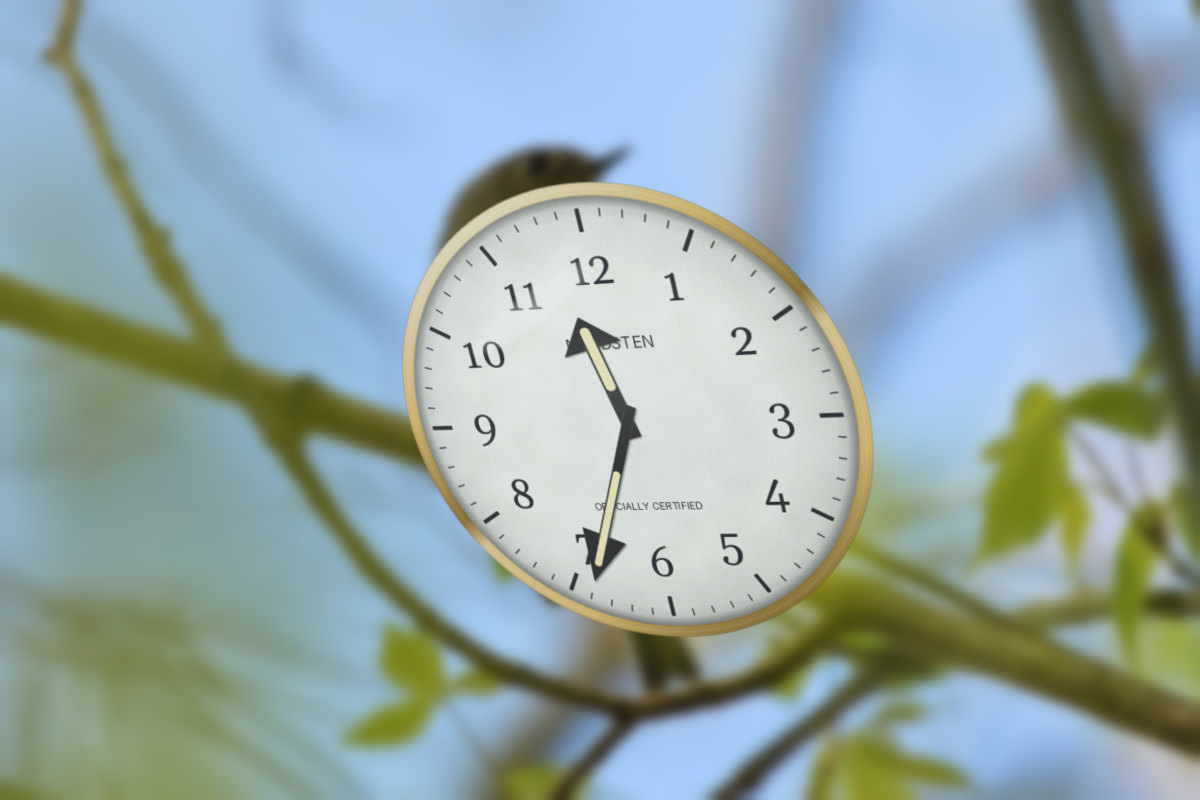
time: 11:34
